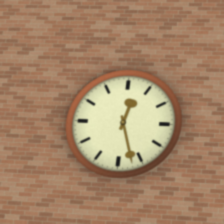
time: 12:27
